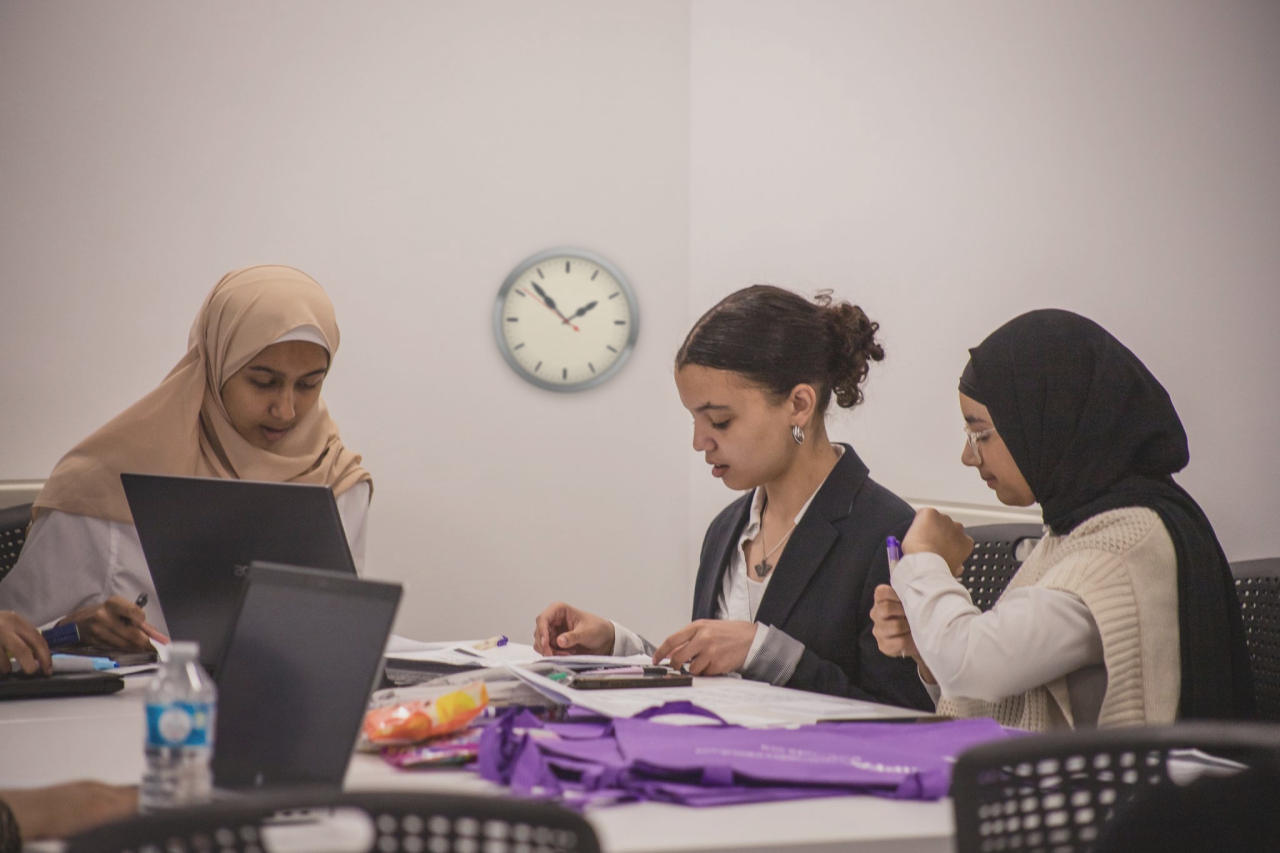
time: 1:52:51
